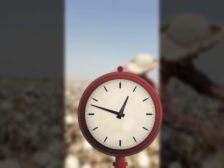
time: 12:48
